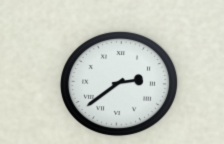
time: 2:38
